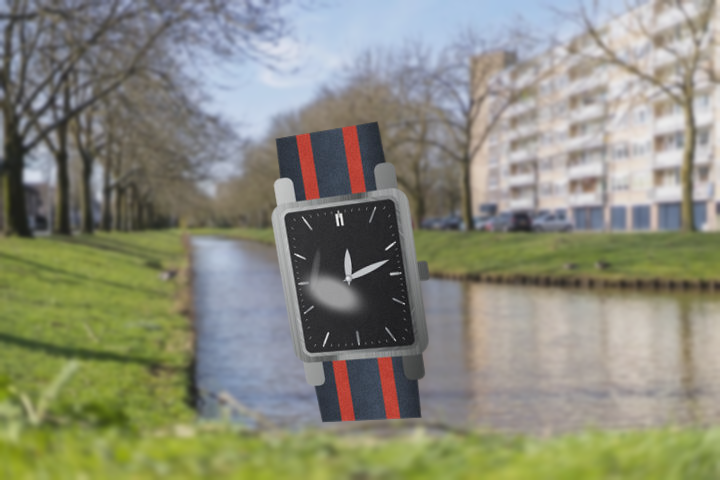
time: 12:12
